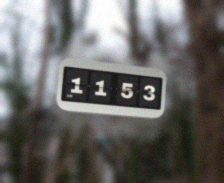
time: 11:53
